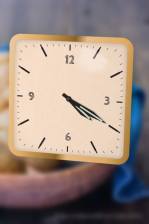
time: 4:20
